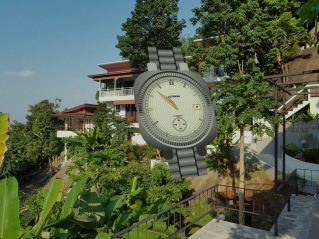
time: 10:53
